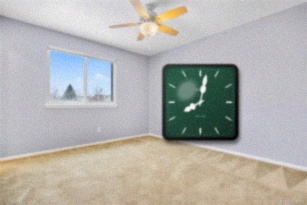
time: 8:02
